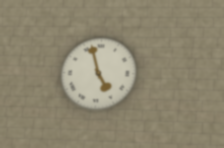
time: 4:57
